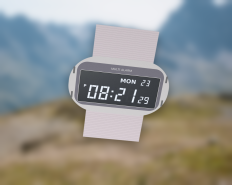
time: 8:21:29
